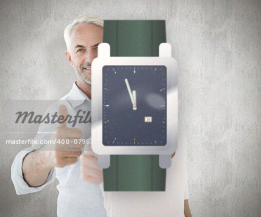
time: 11:57
